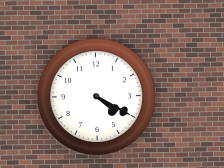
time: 4:20
